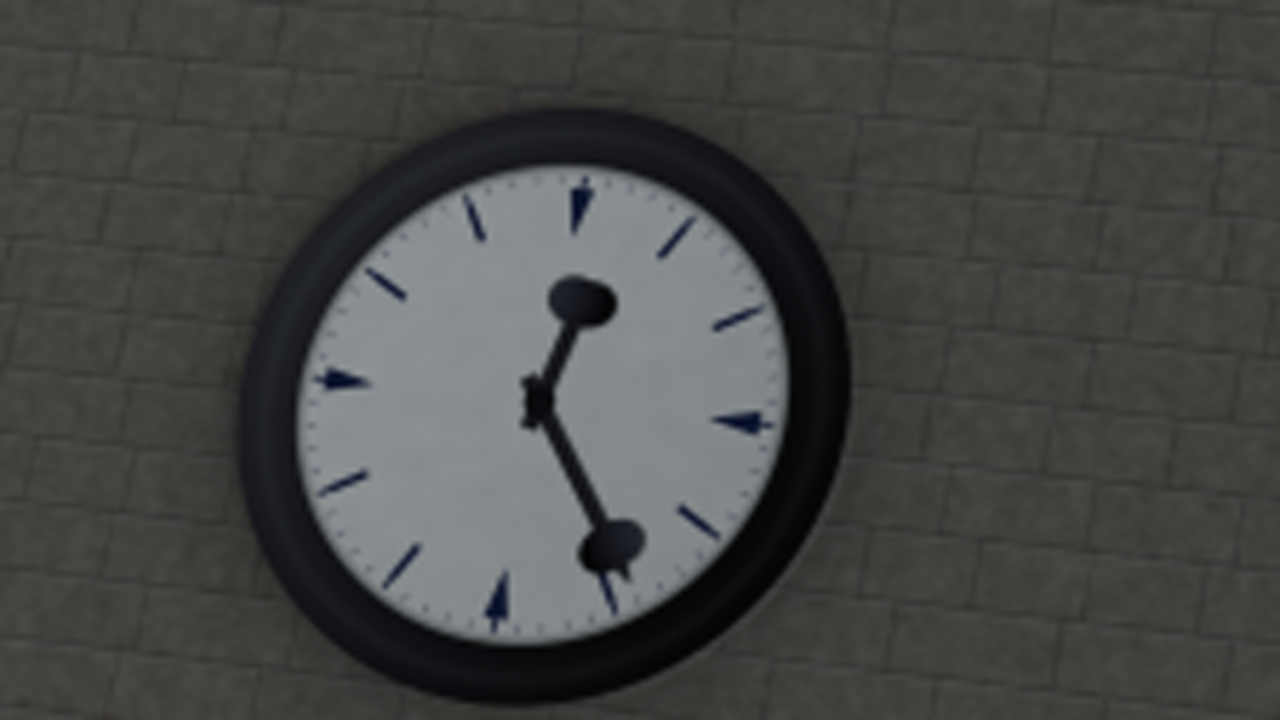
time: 12:24
